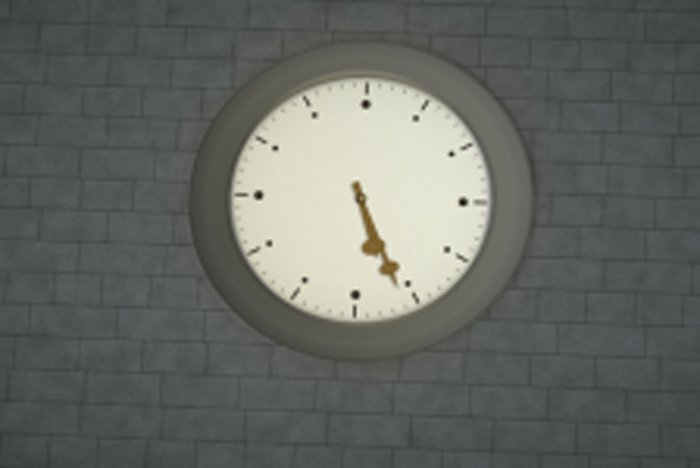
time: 5:26
